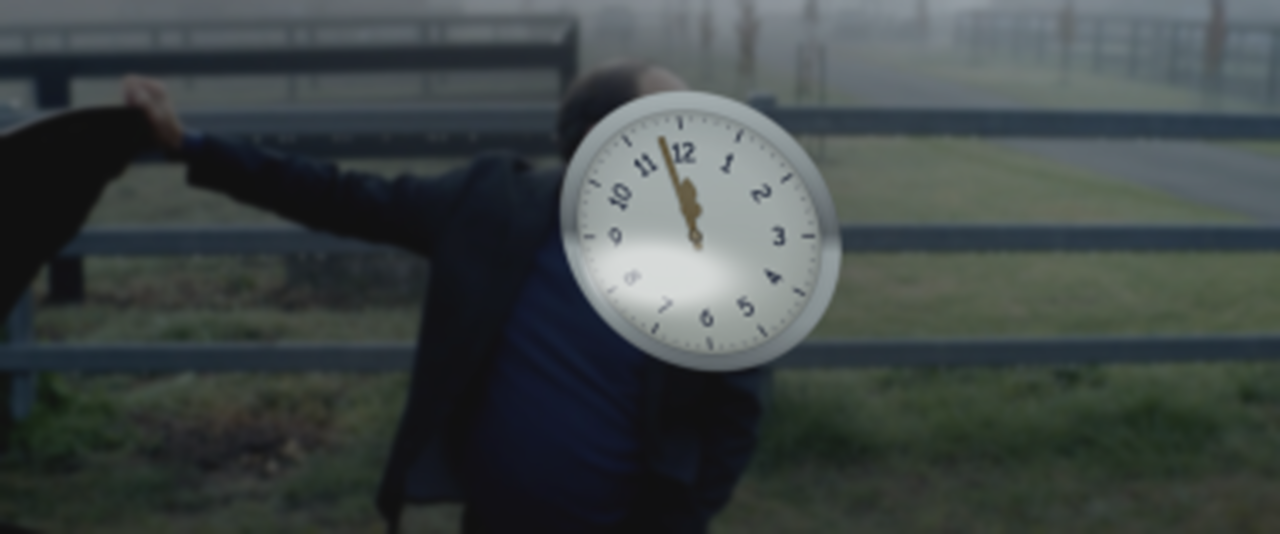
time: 11:58
